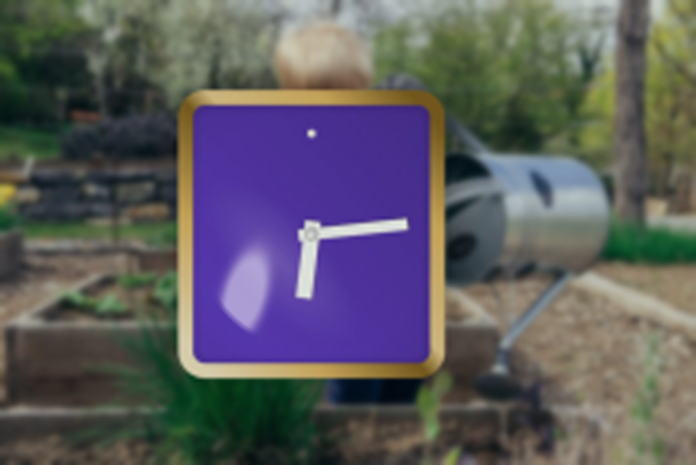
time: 6:14
